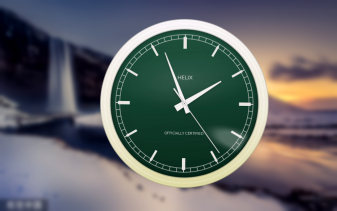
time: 1:56:24
